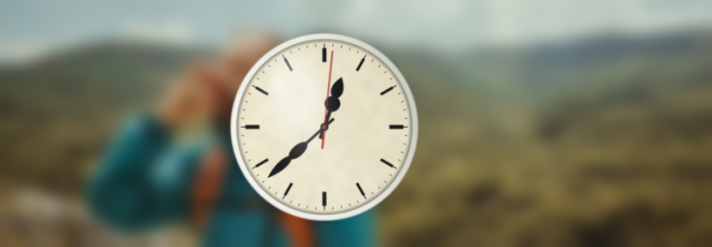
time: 12:38:01
